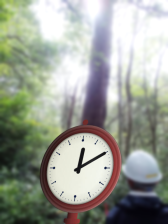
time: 12:10
